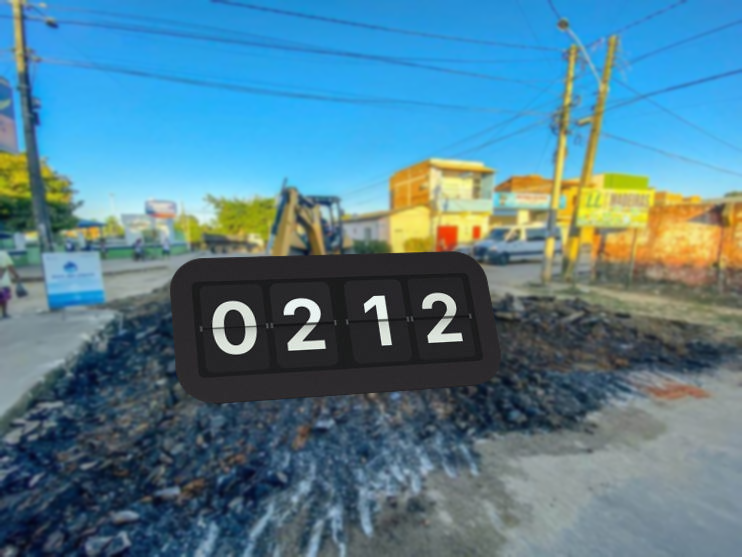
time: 2:12
